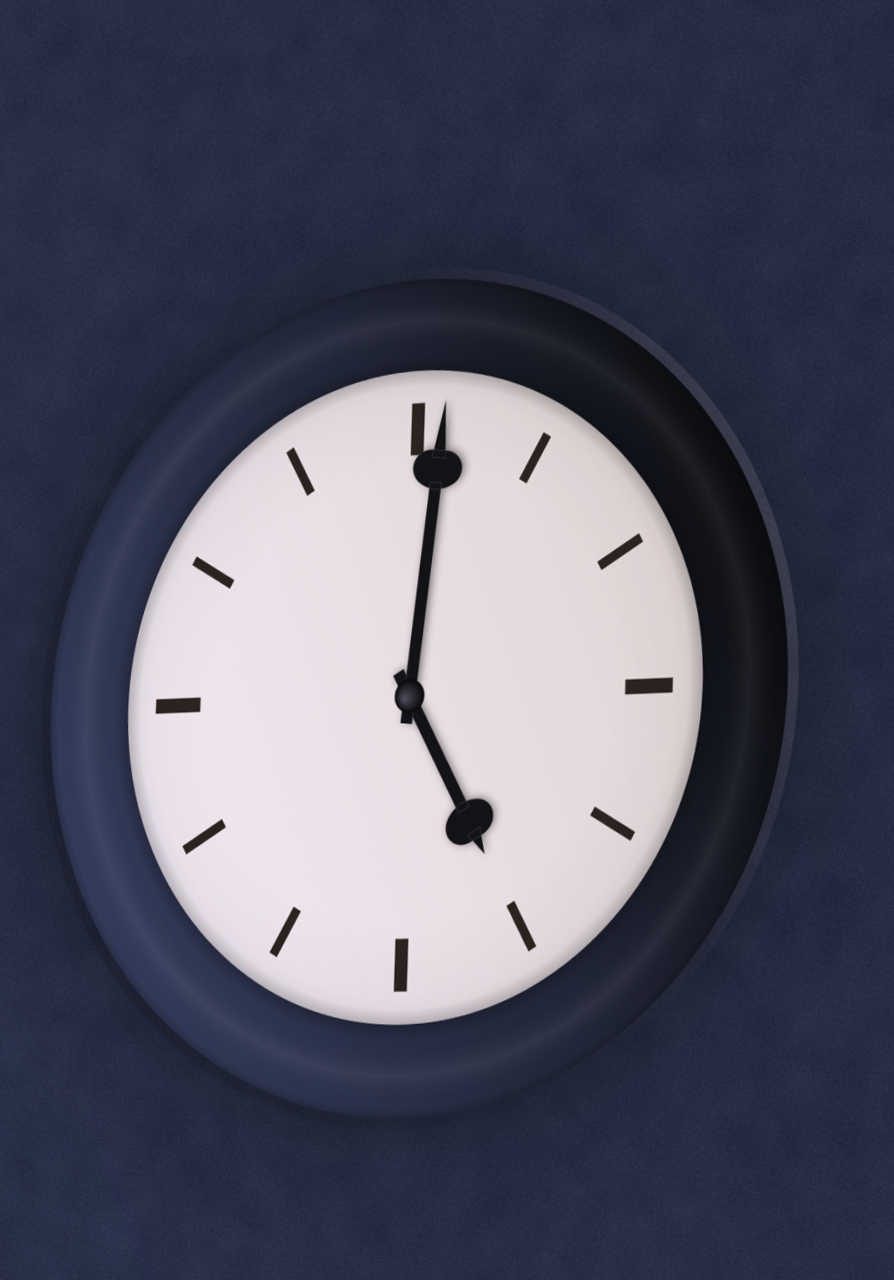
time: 5:01
